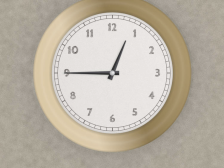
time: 12:45
